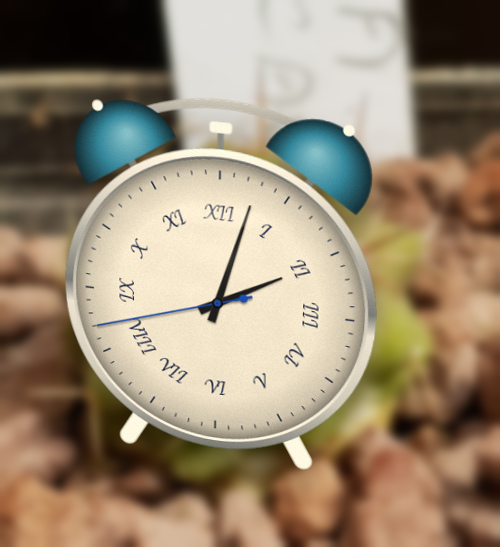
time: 2:02:42
